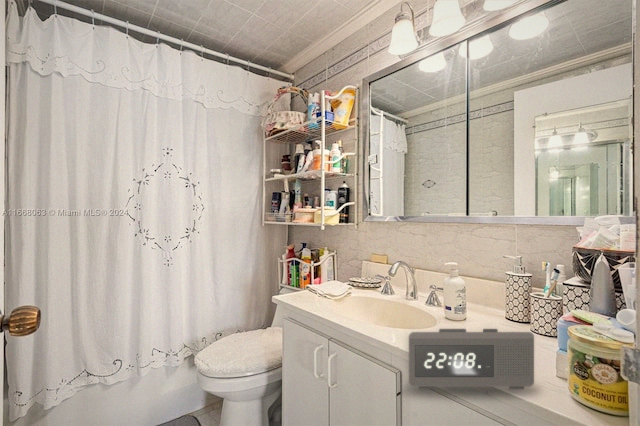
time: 22:08
